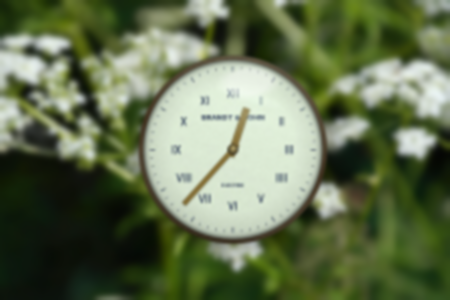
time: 12:37
